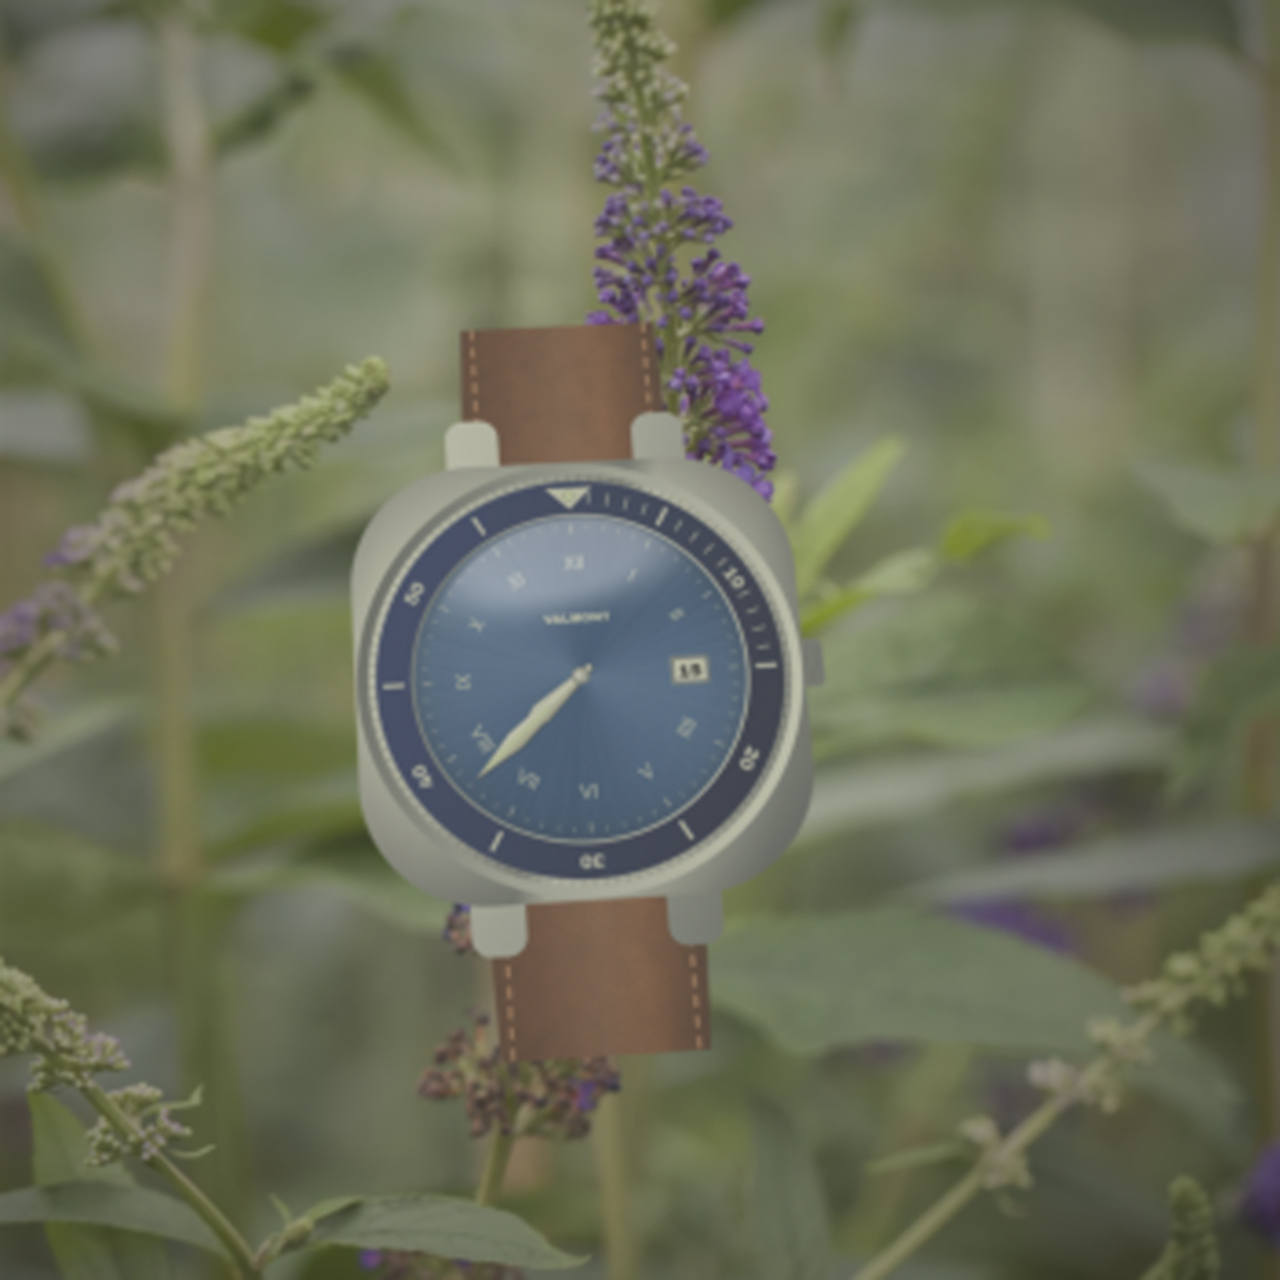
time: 7:38
